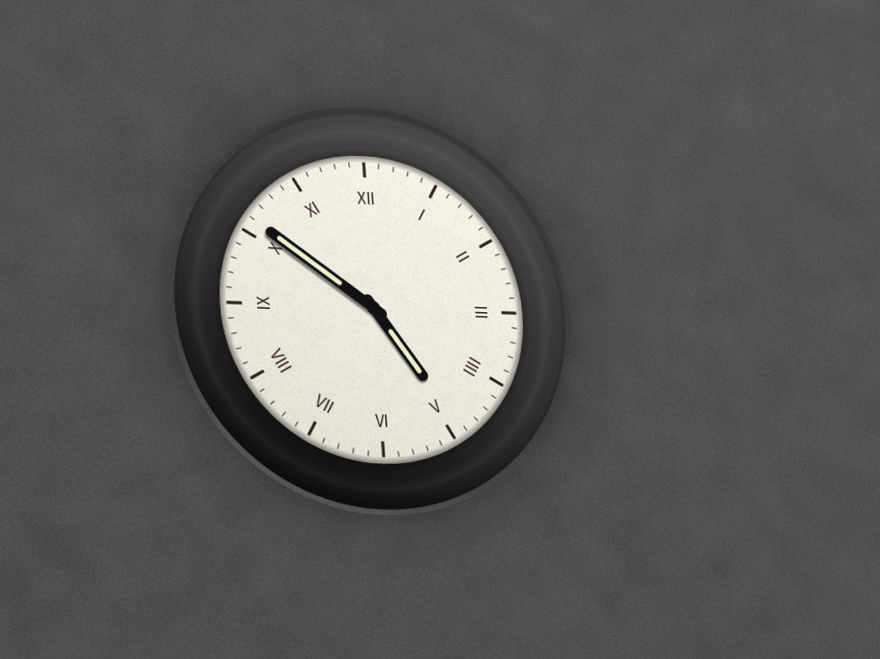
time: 4:51
